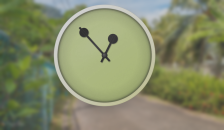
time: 12:53
